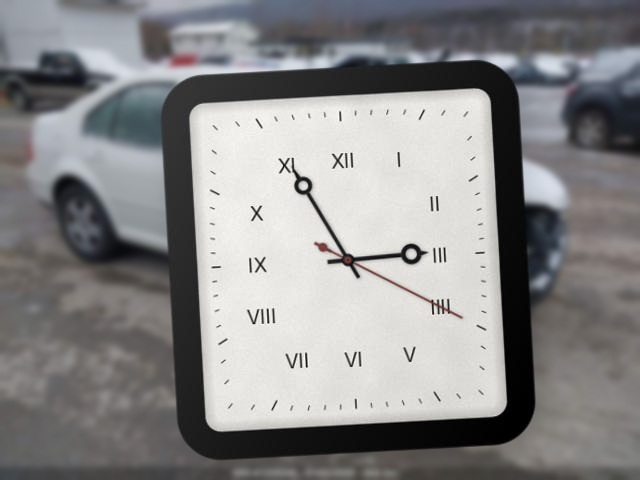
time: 2:55:20
